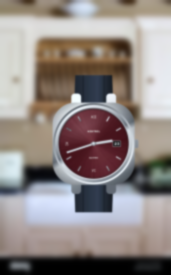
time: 2:42
